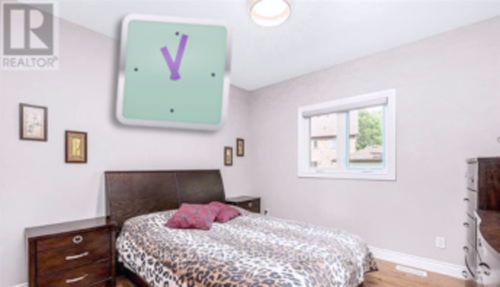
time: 11:02
